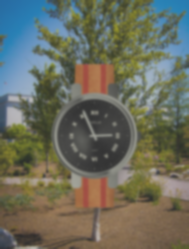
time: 2:56
